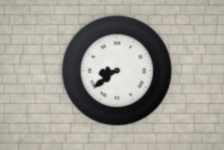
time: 8:39
